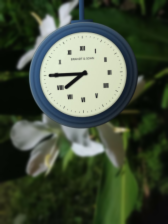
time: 7:45
